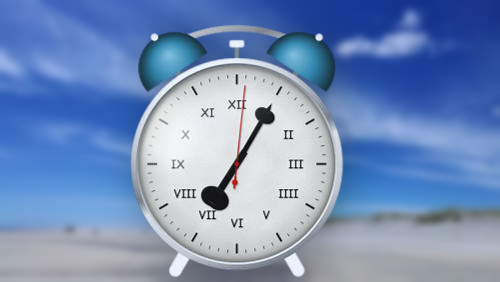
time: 7:05:01
